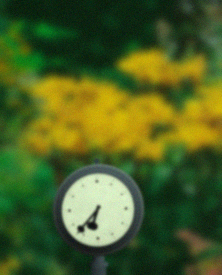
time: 6:37
